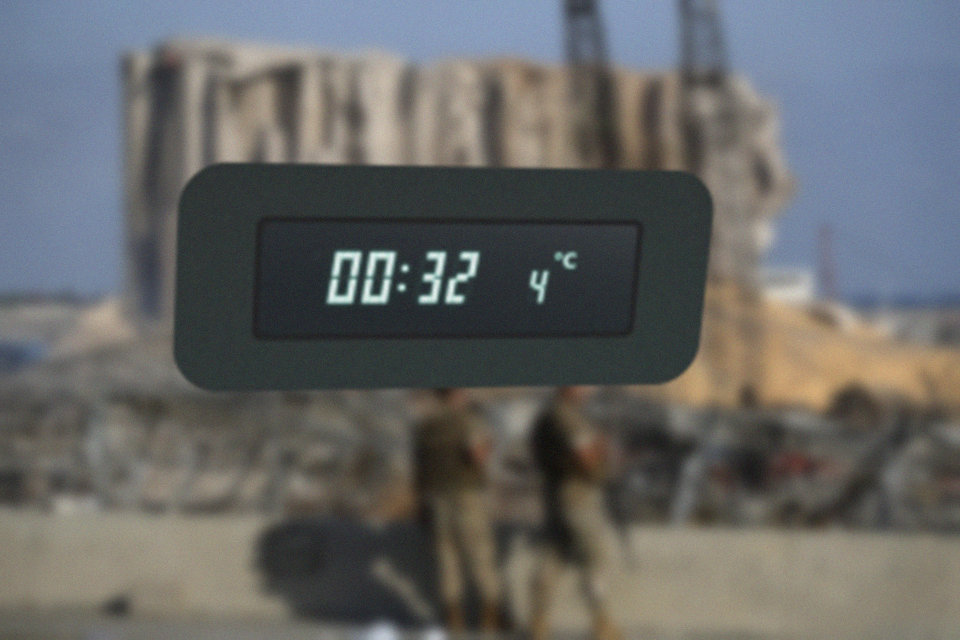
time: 0:32
